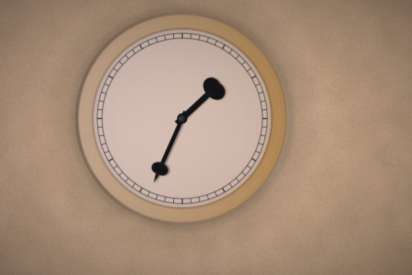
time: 1:34
